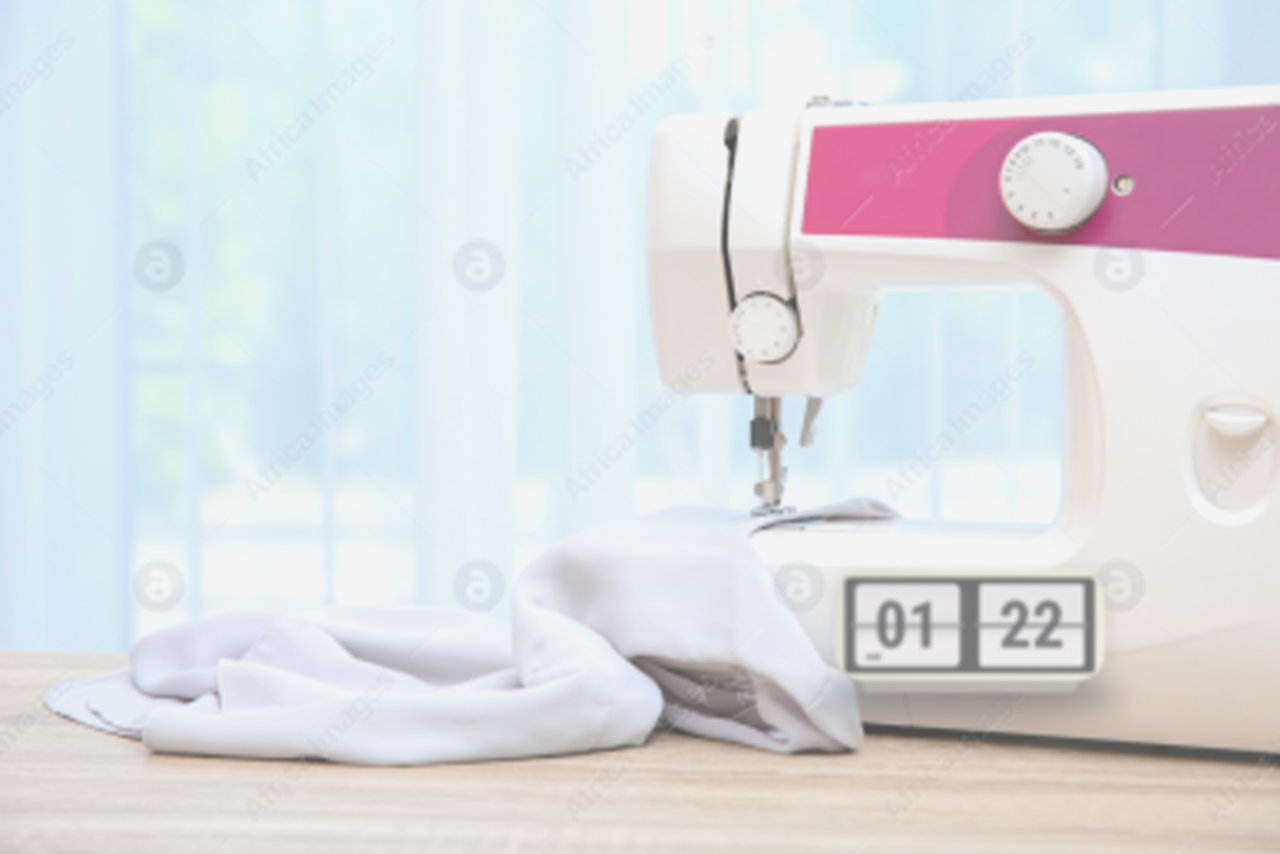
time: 1:22
